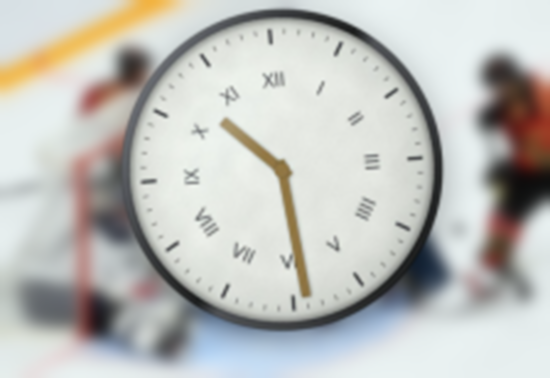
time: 10:29
